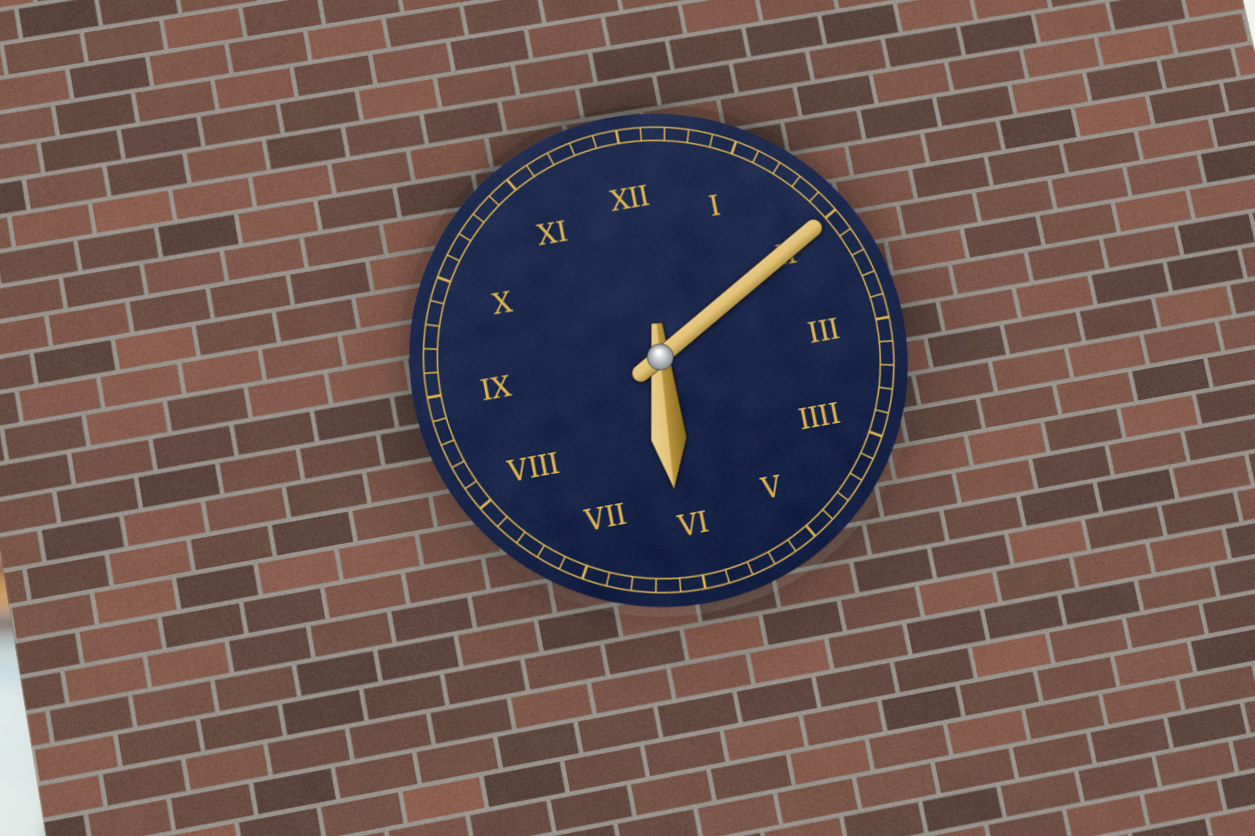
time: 6:10
